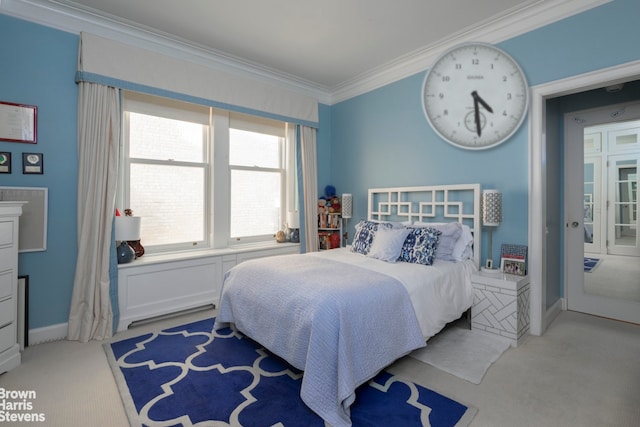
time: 4:29
